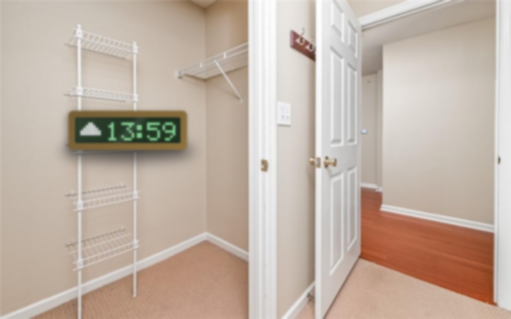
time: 13:59
